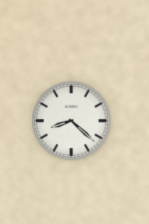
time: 8:22
